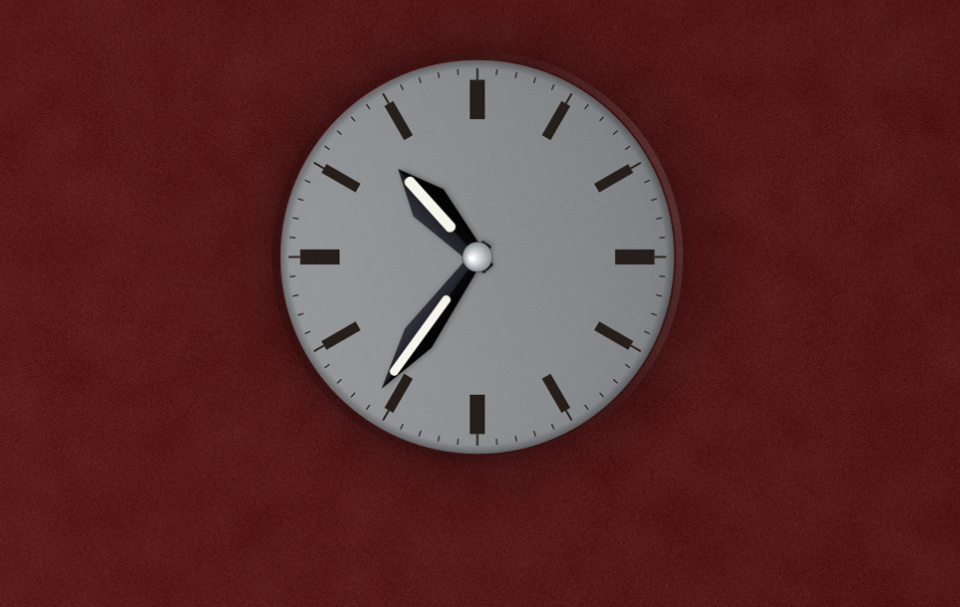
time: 10:36
